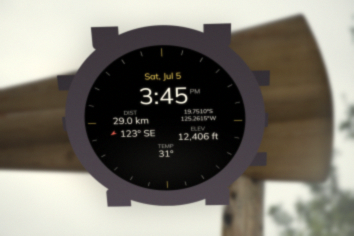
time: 3:45
